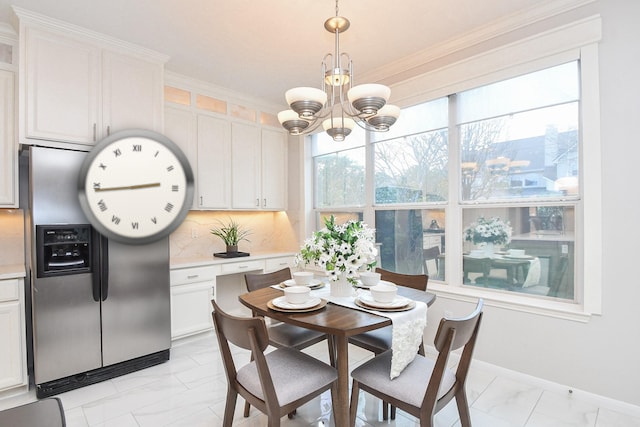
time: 2:44
